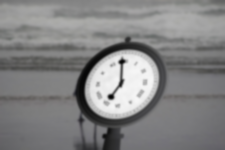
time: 6:59
